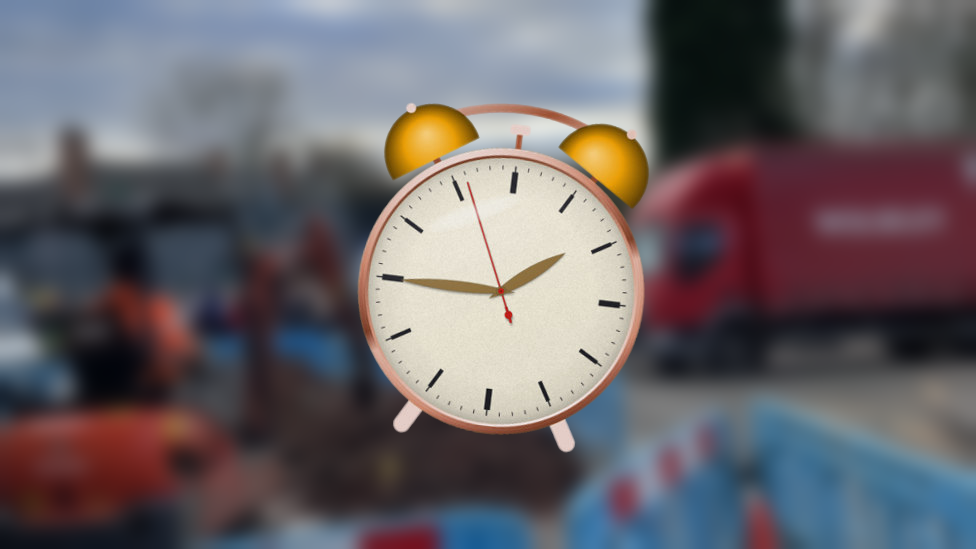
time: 1:44:56
